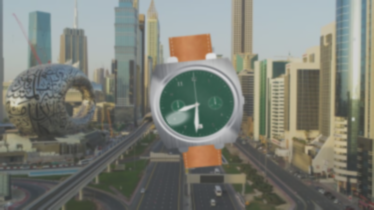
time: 8:31
